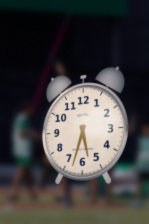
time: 5:33
